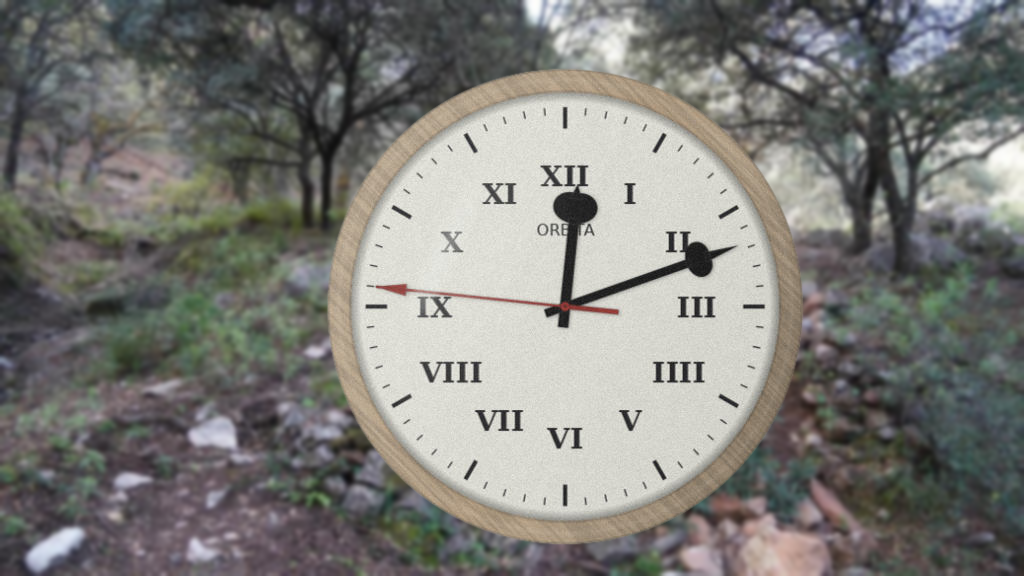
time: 12:11:46
